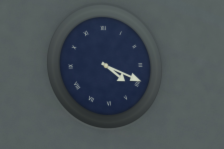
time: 4:19
